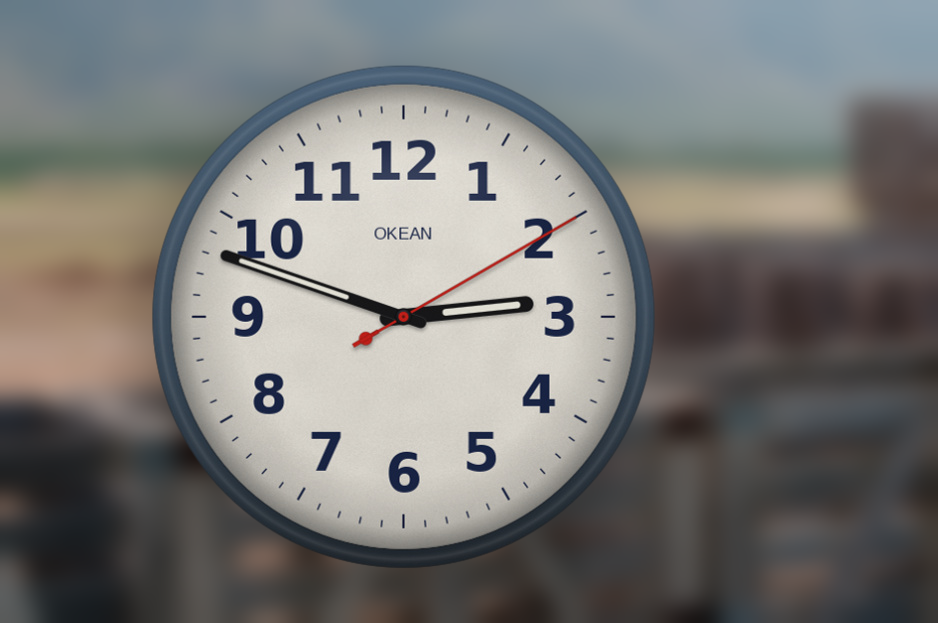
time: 2:48:10
